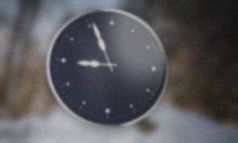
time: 8:56
